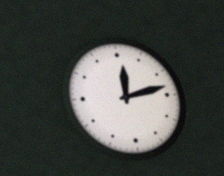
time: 12:13
